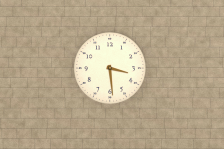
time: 3:29
